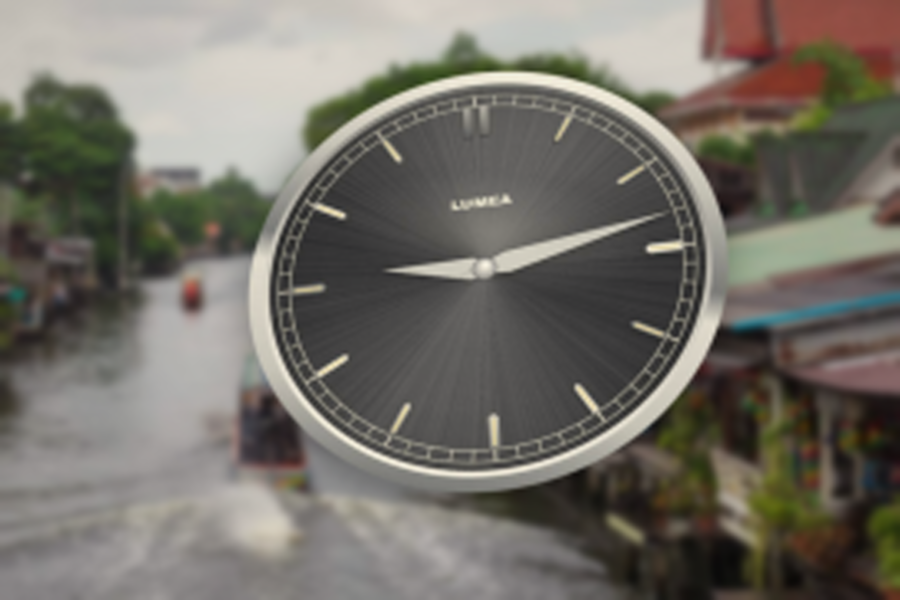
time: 9:13
